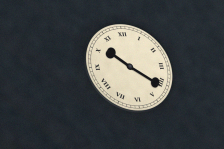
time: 10:21
